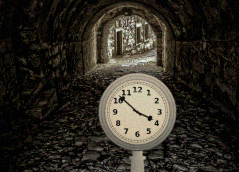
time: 3:52
